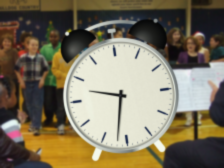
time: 9:32
